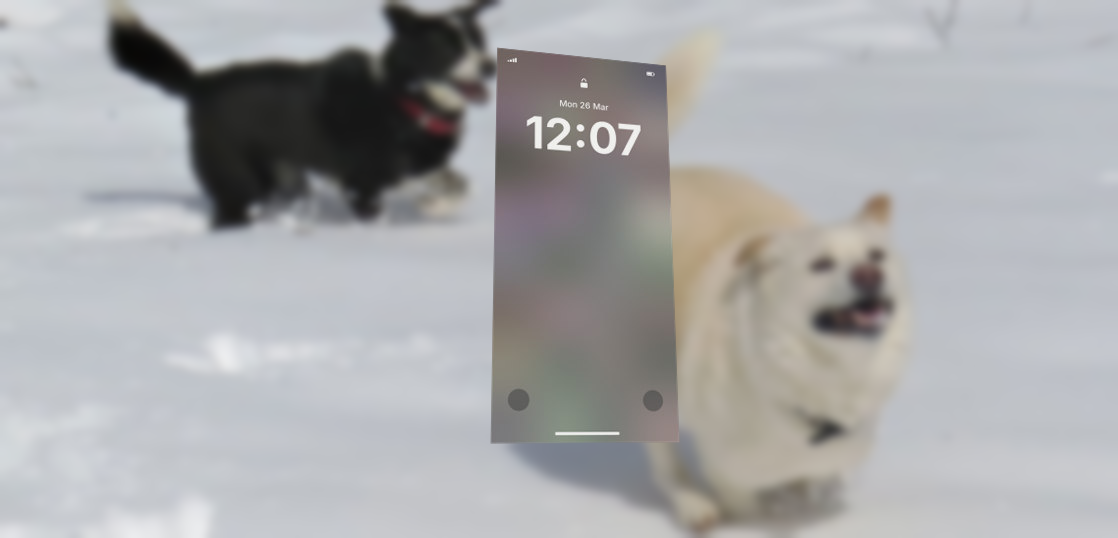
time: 12:07
